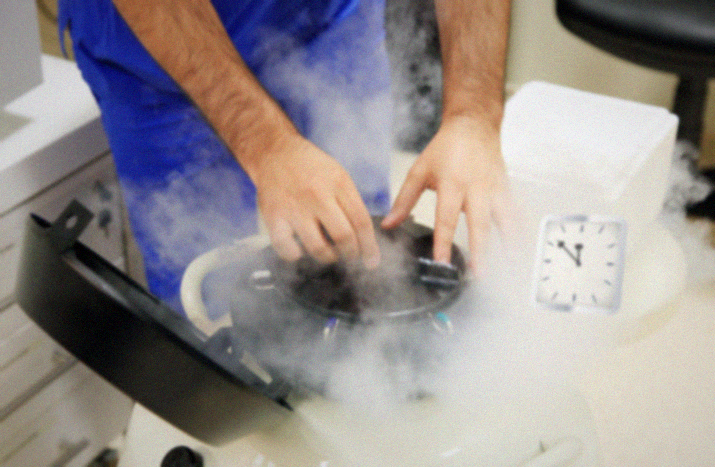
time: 11:52
